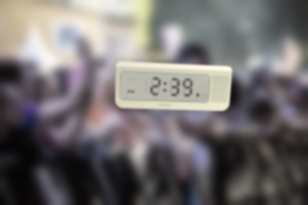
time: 2:39
